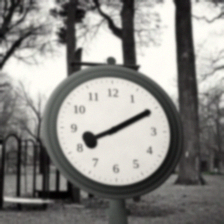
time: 8:10
